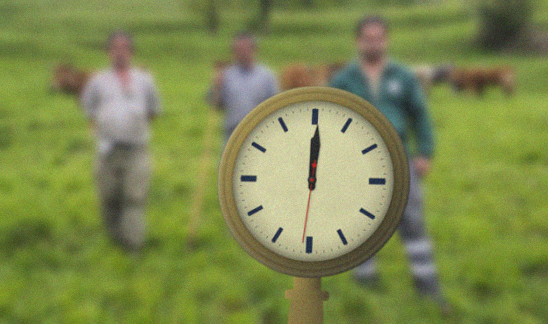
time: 12:00:31
